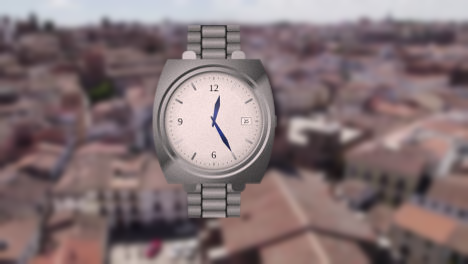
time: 12:25
